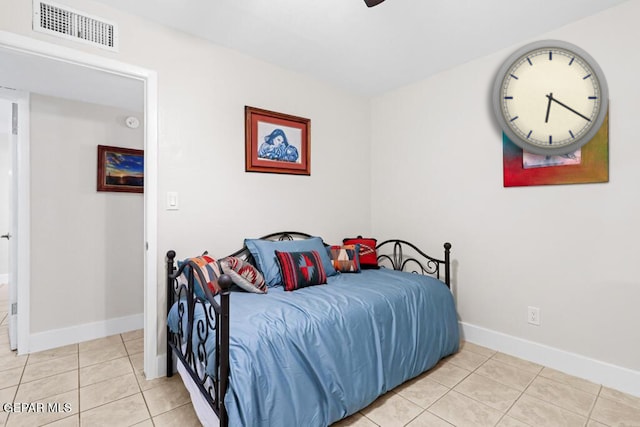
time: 6:20
